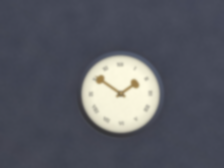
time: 1:51
